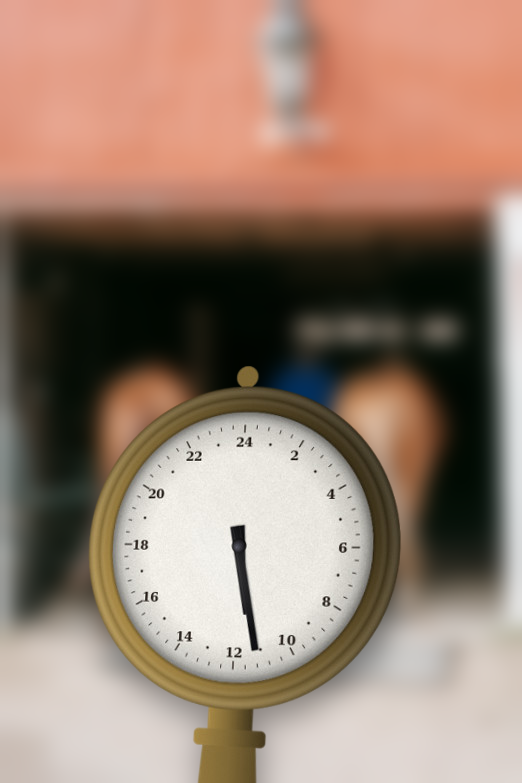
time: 11:28
